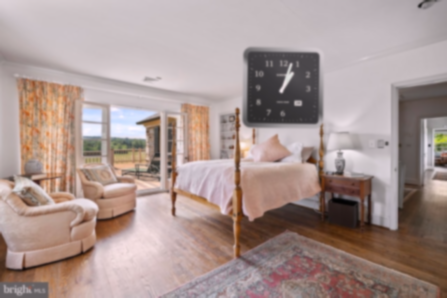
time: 1:03
